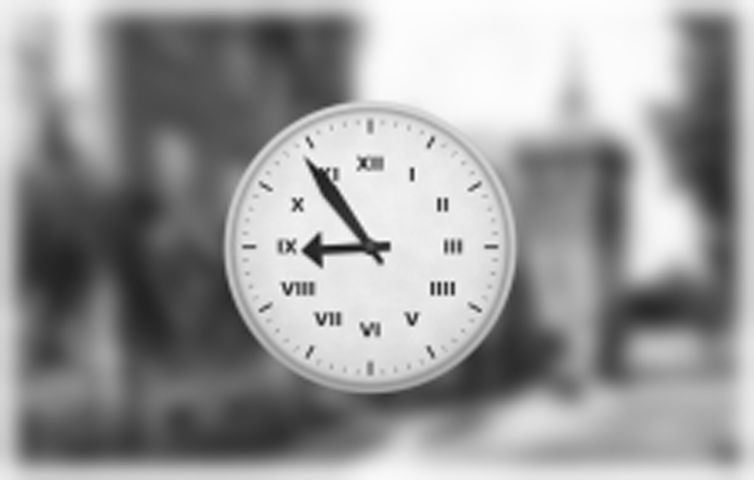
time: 8:54
